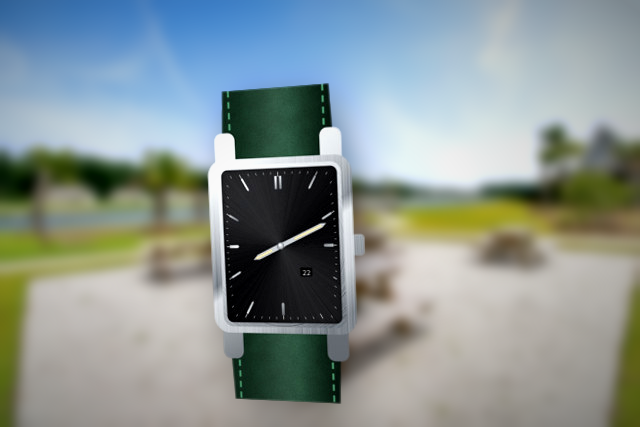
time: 8:11
